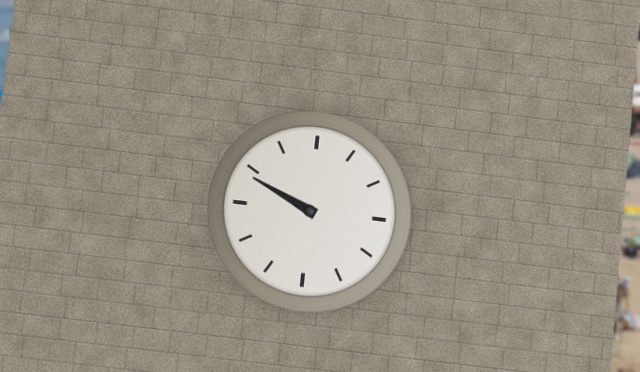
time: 9:49
